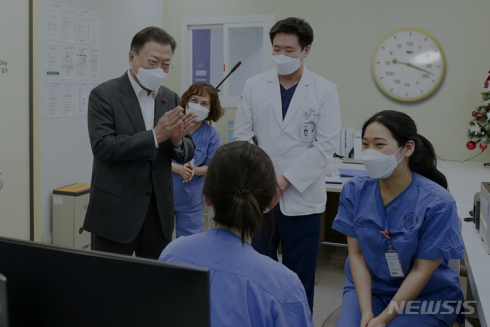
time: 9:18
